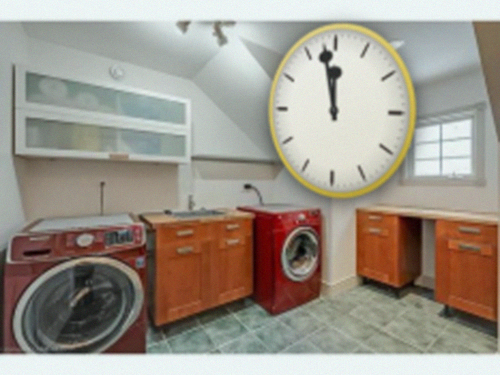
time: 11:58
